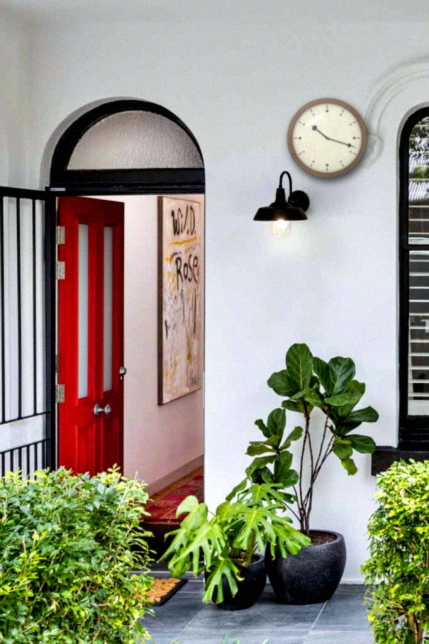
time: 10:18
